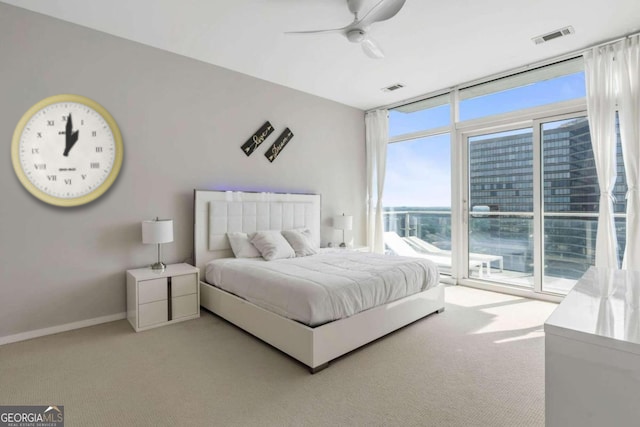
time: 1:01
